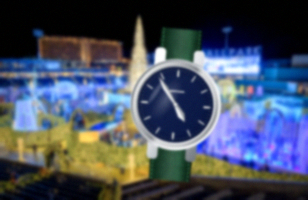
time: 4:54
